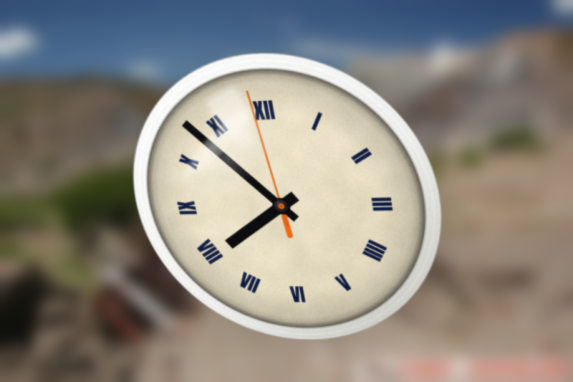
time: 7:52:59
